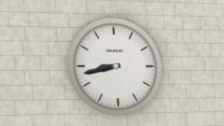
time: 8:43
